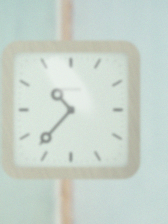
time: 10:37
